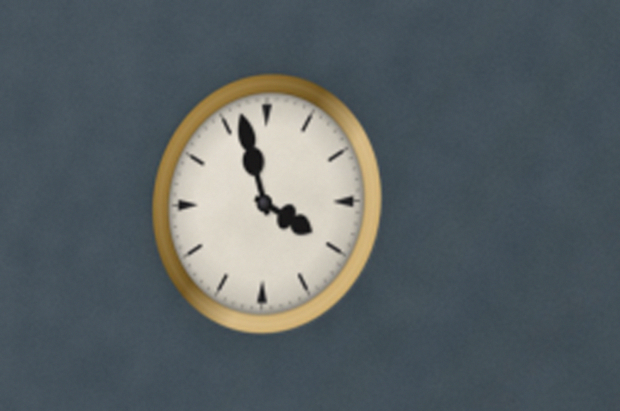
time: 3:57
